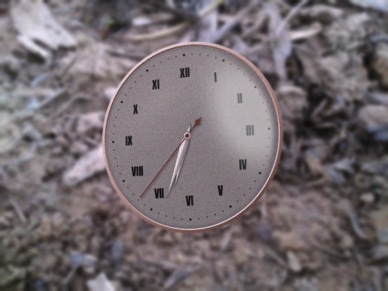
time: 6:33:37
